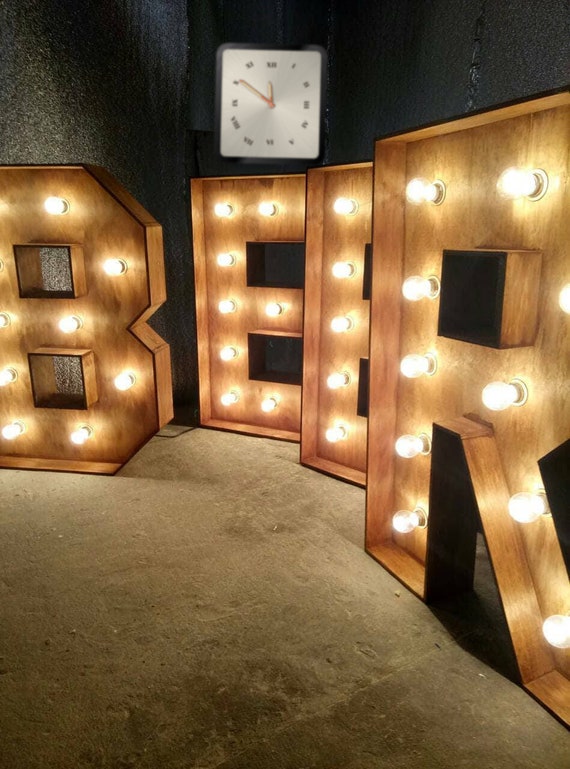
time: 11:51
